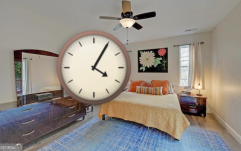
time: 4:05
